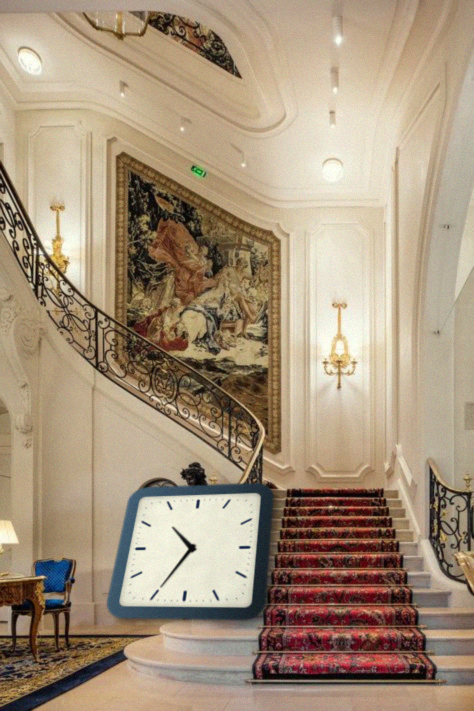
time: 10:35
